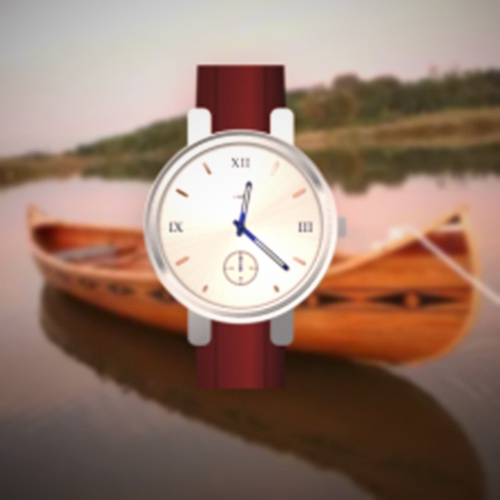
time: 12:22
